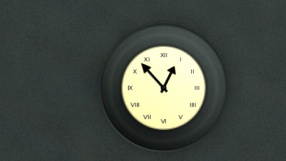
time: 12:53
